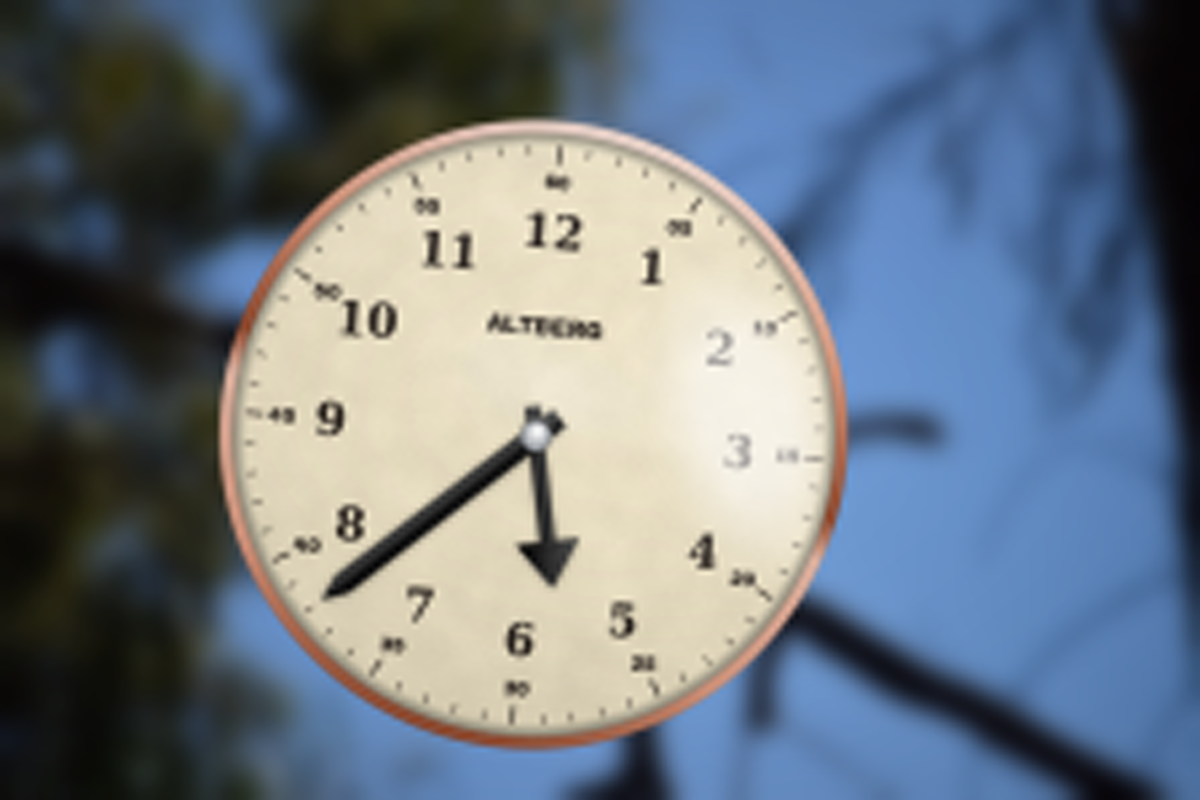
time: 5:38
